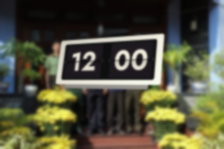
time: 12:00
